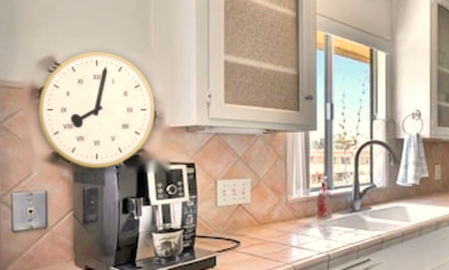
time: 8:02
